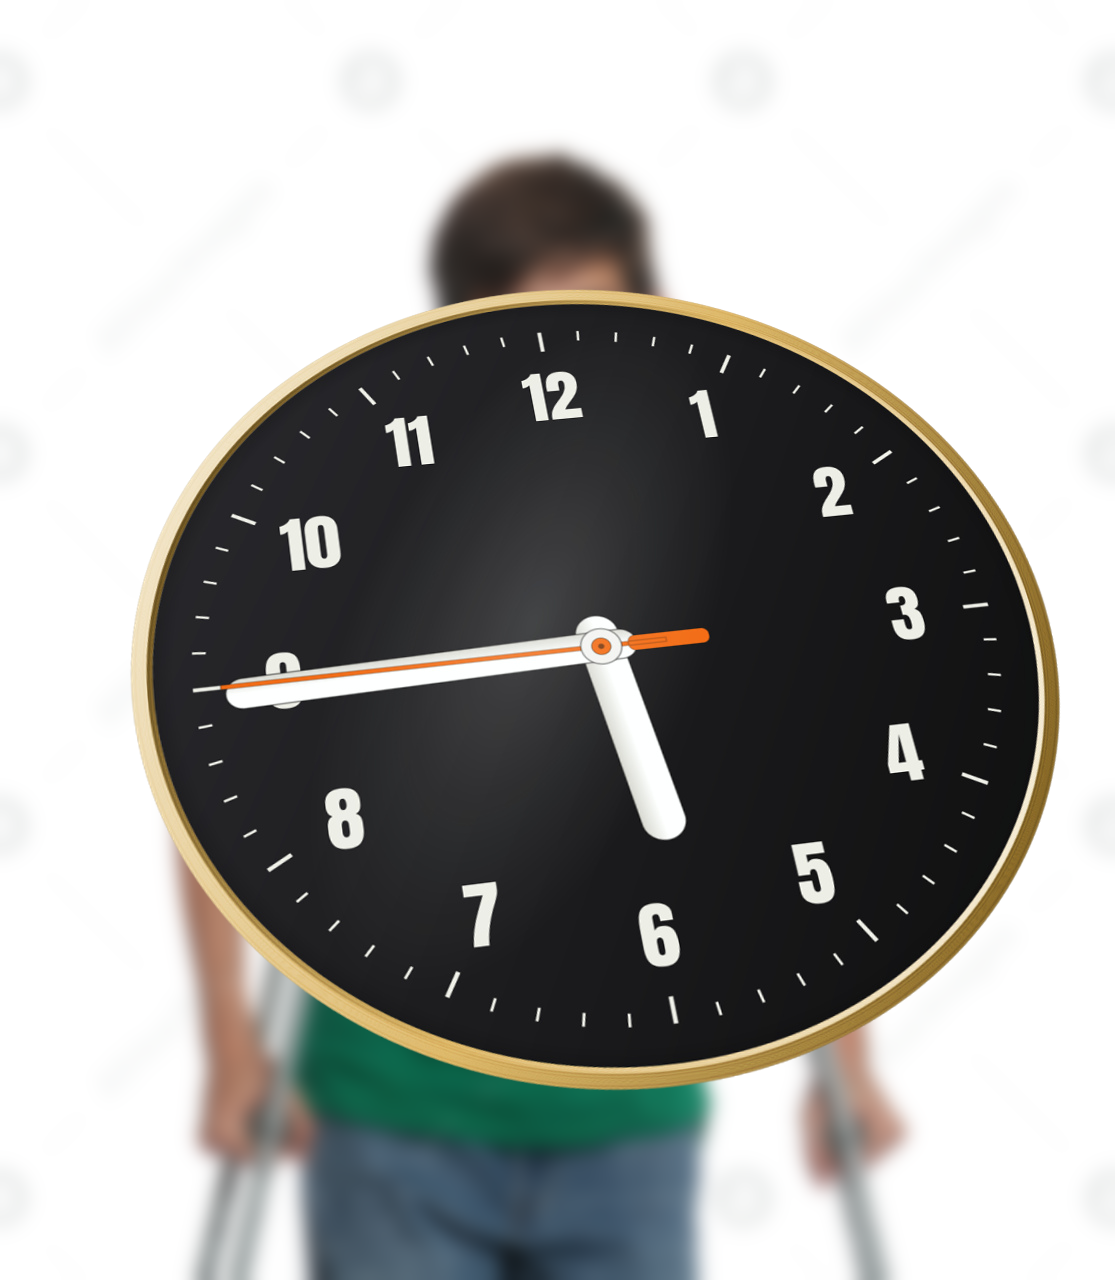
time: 5:44:45
